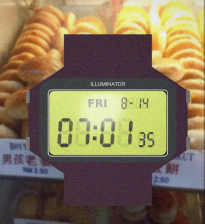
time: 7:01:35
